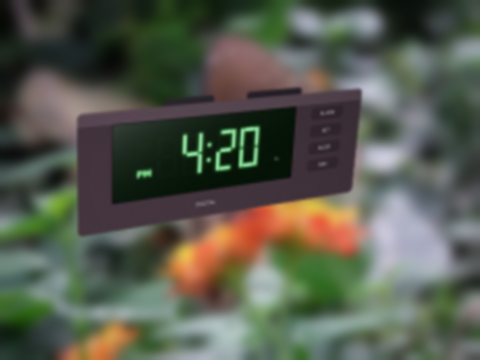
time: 4:20
